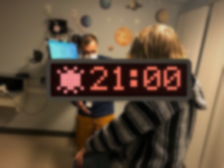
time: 21:00
